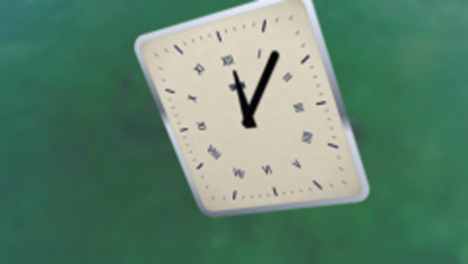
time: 12:07
